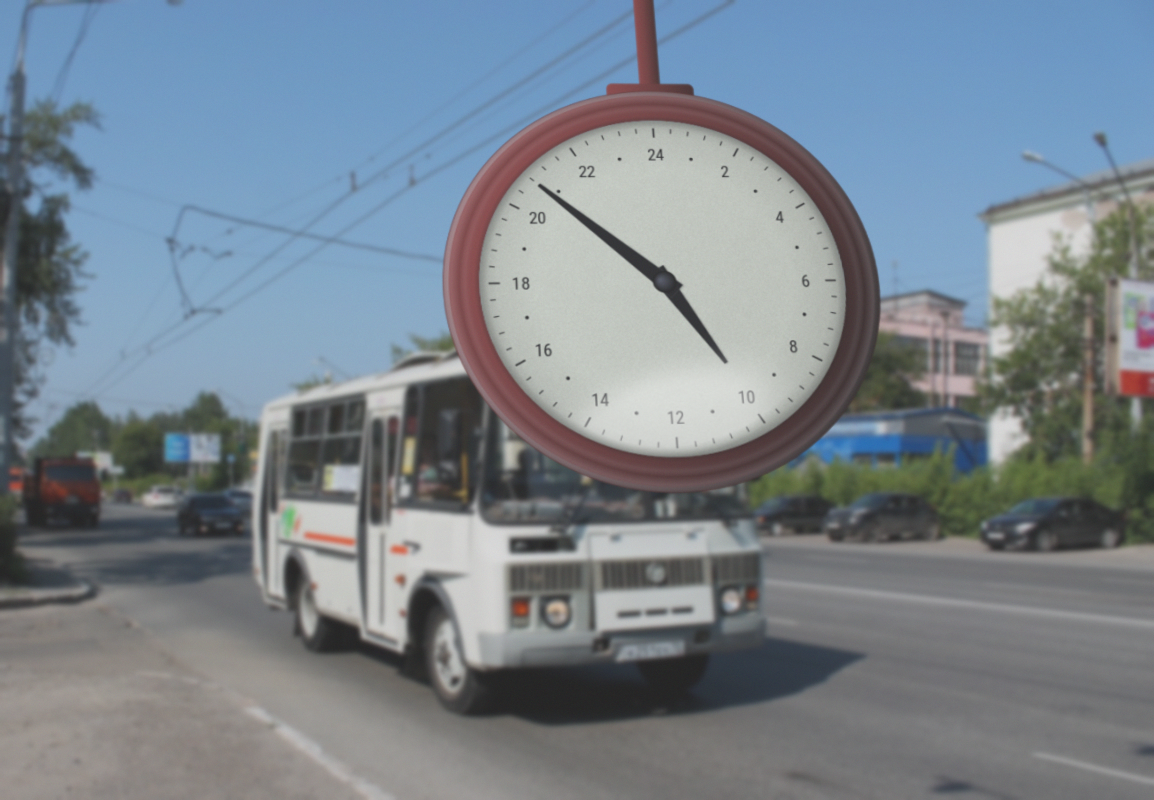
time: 9:52
